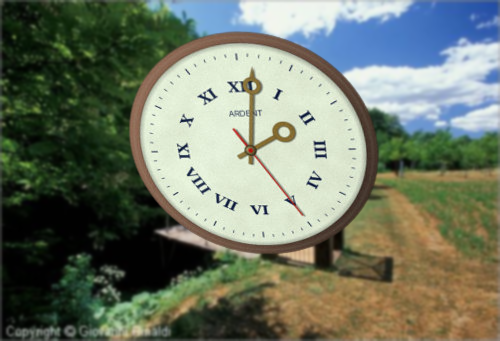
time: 2:01:25
